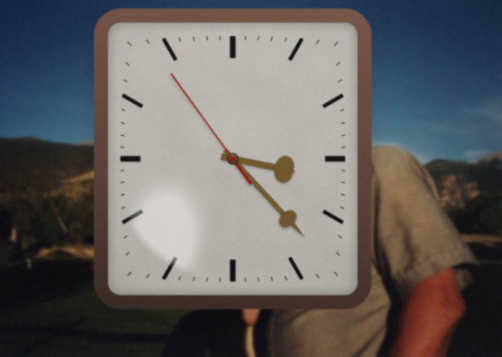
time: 3:22:54
